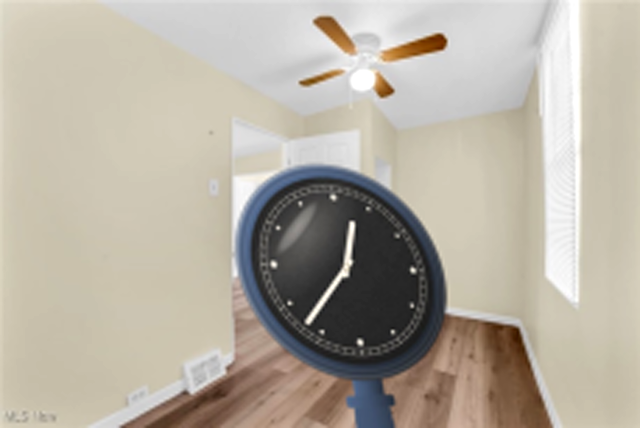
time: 12:37
